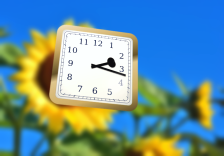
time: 2:17
